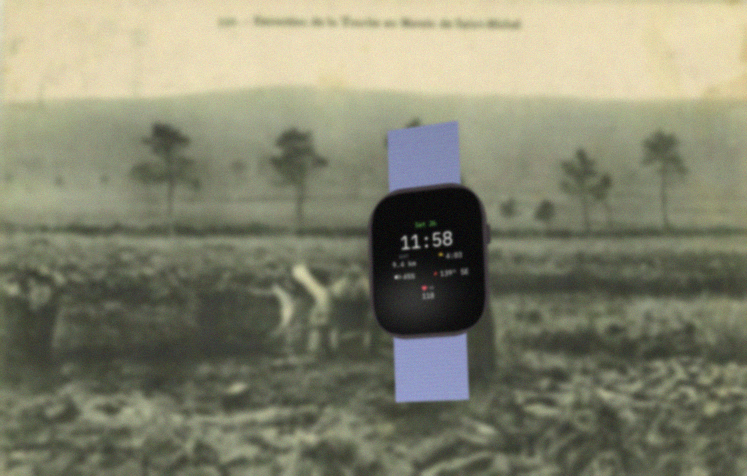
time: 11:58
